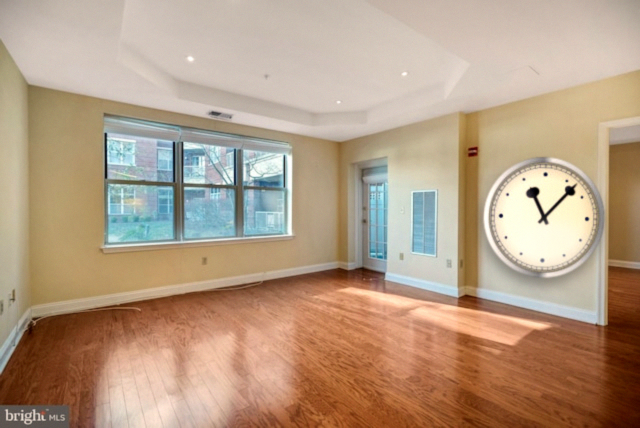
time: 11:07
